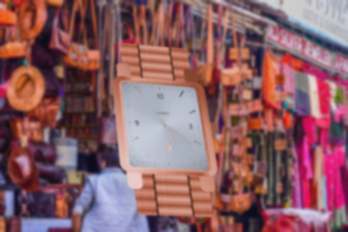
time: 5:22
